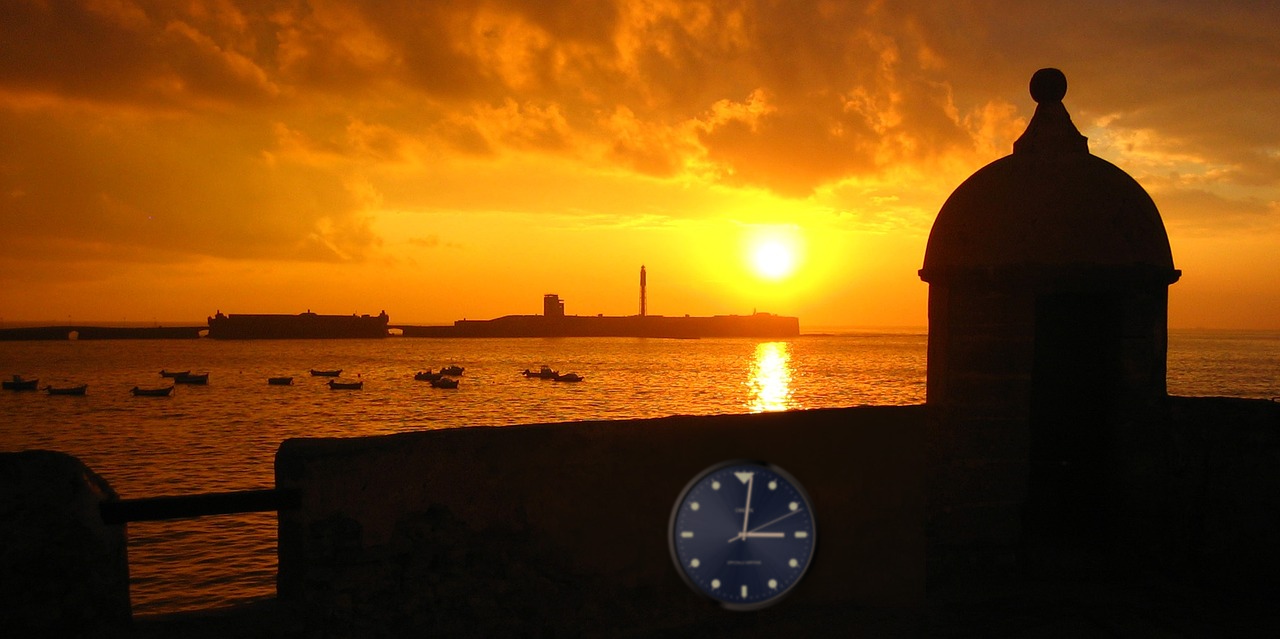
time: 3:01:11
